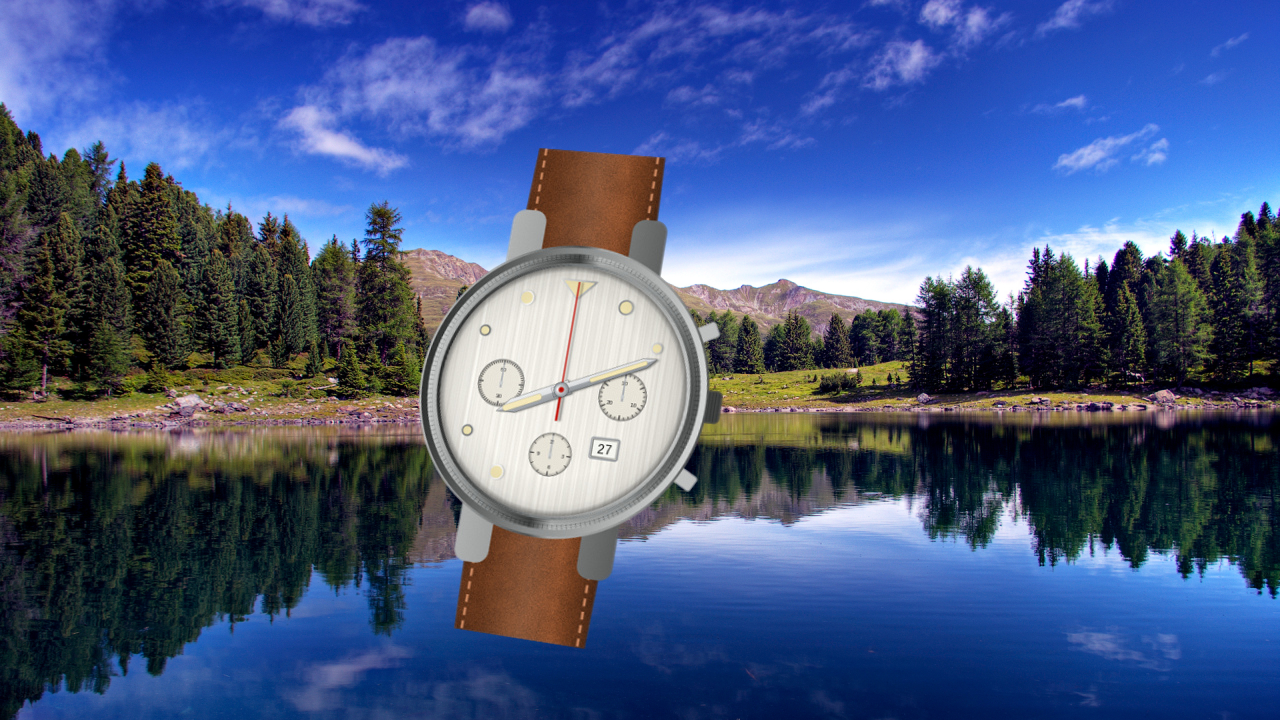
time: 8:11
